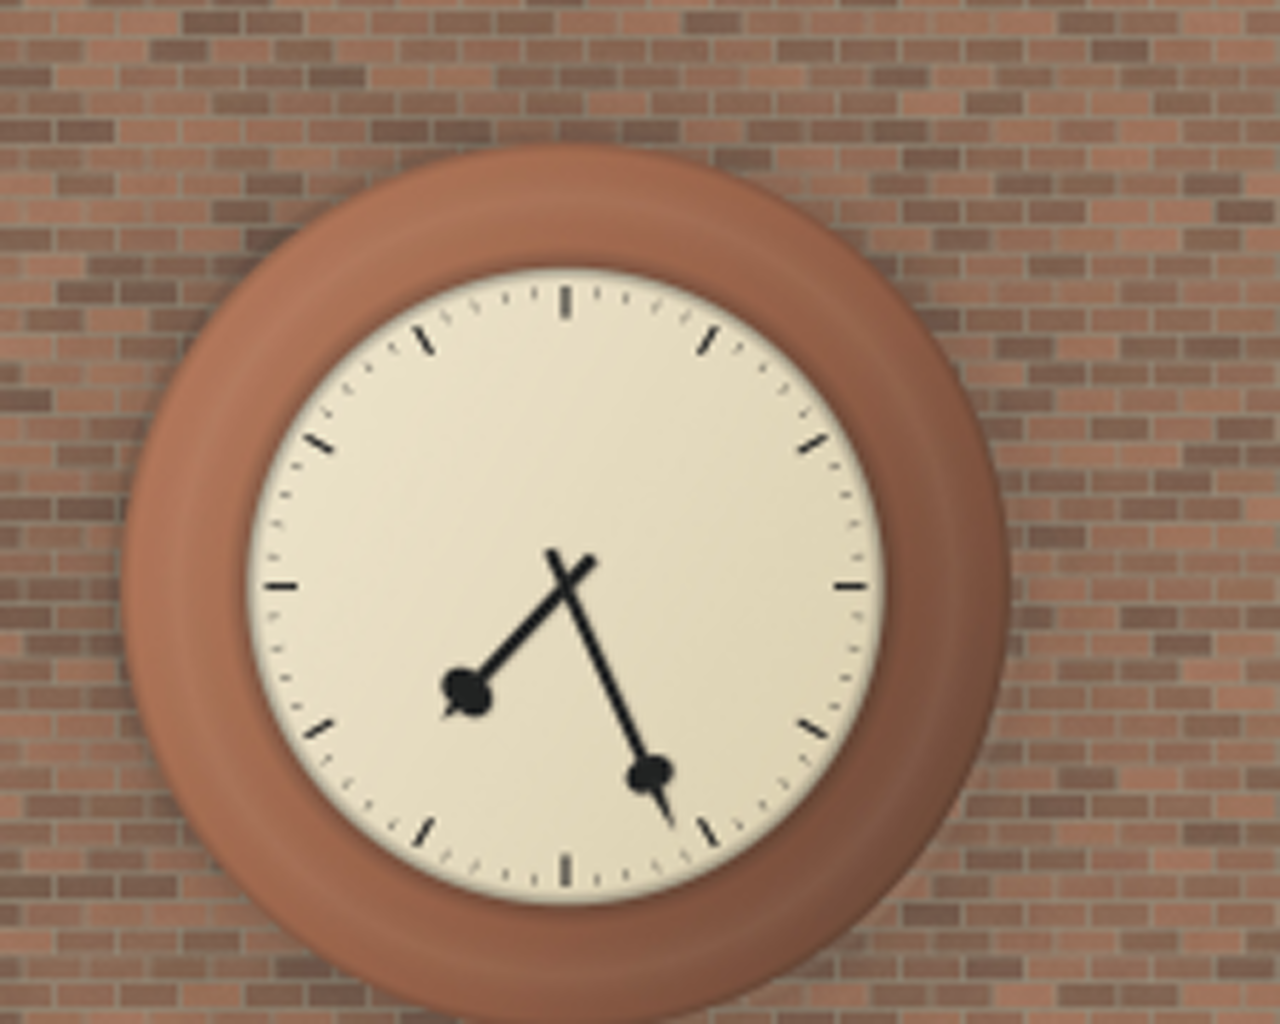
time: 7:26
